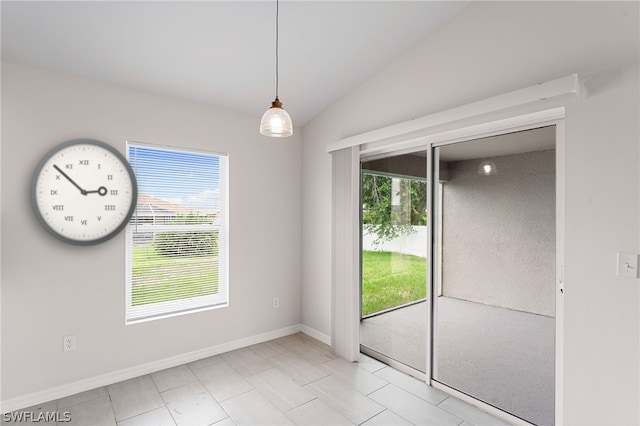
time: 2:52
